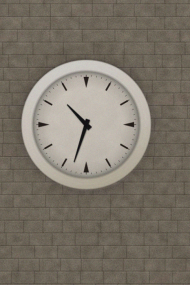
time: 10:33
